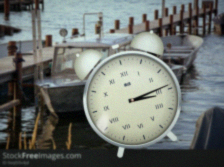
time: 3:14
